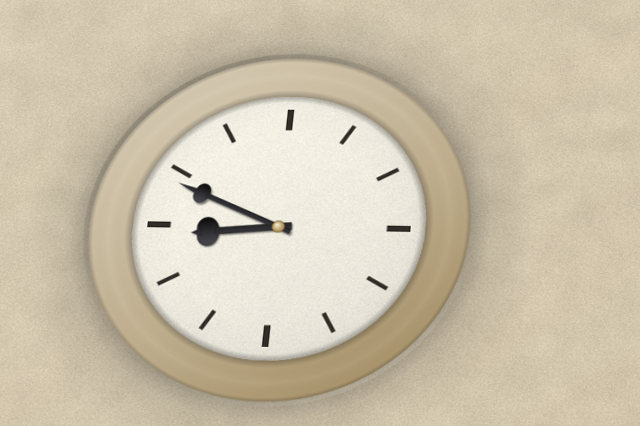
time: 8:49
